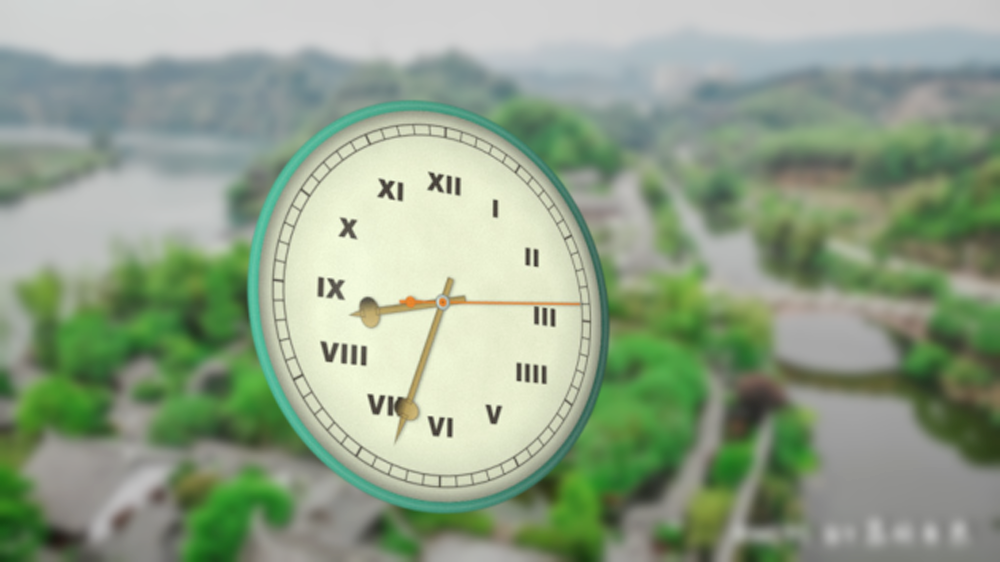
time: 8:33:14
